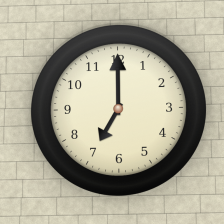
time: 7:00
